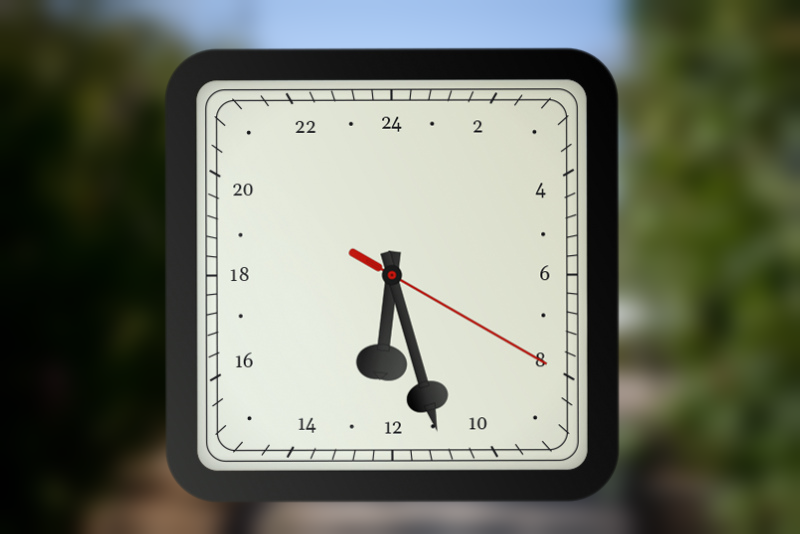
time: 12:27:20
